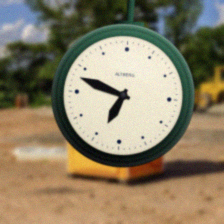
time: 6:48
